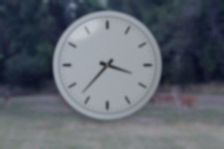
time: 3:37
